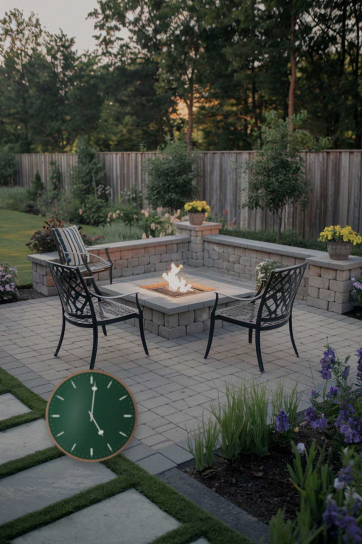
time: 5:01
